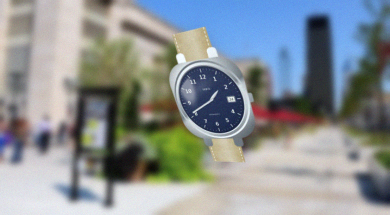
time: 1:41
